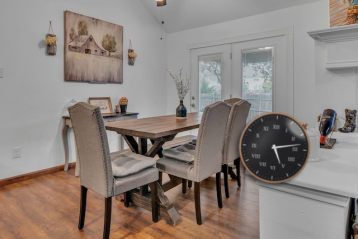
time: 5:13
